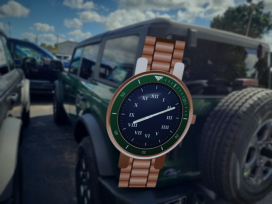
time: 8:11
